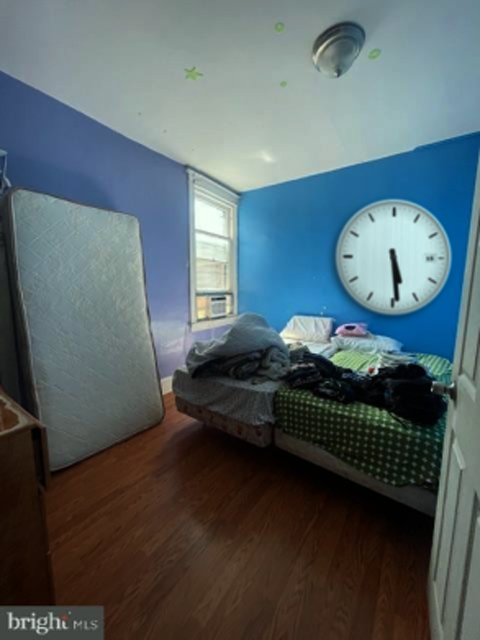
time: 5:29
